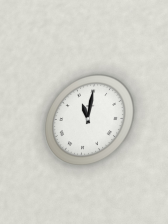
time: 11:00
